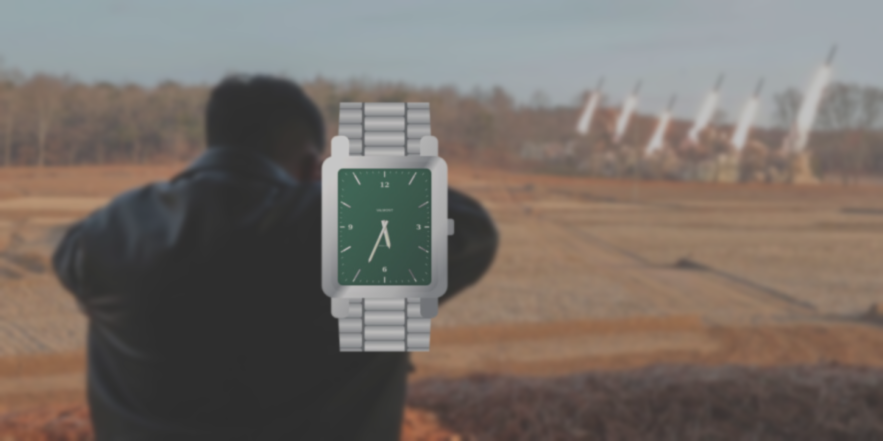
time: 5:34
